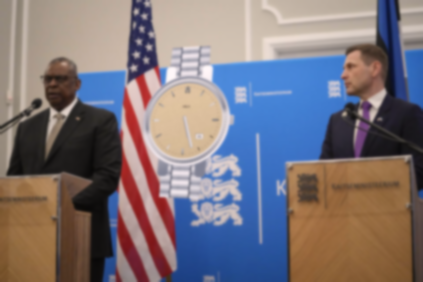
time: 5:27
